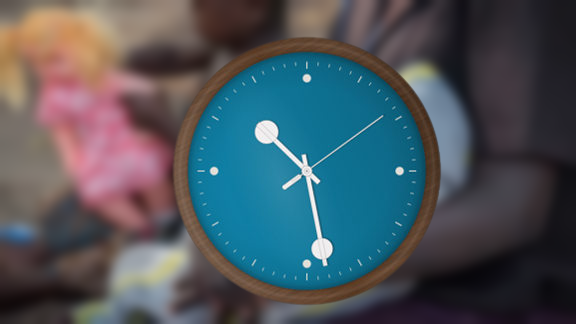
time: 10:28:09
